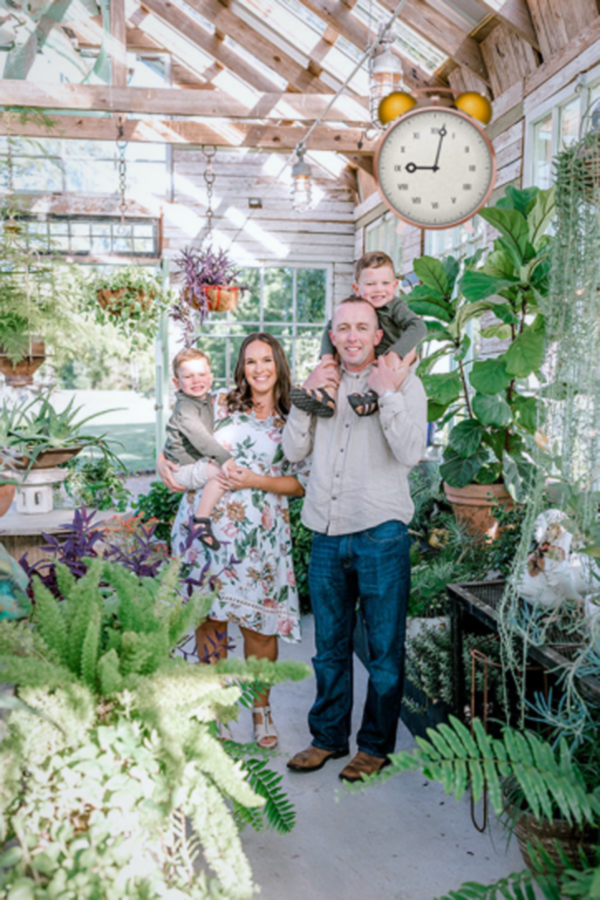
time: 9:02
